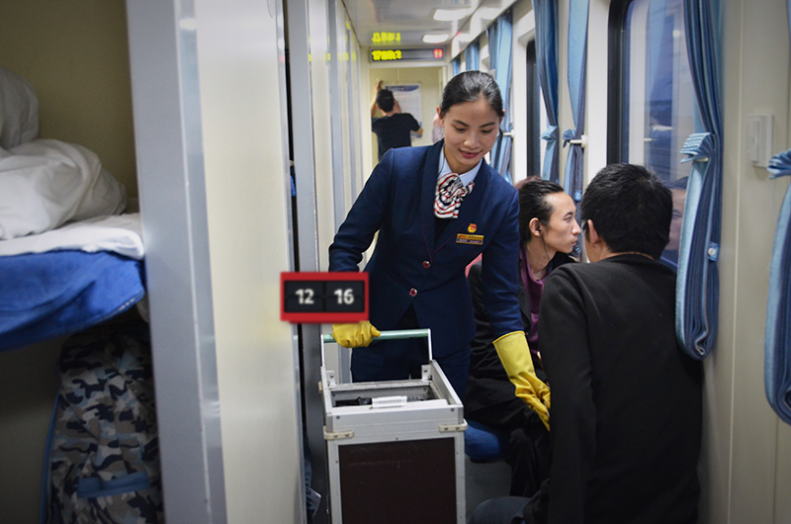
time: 12:16
